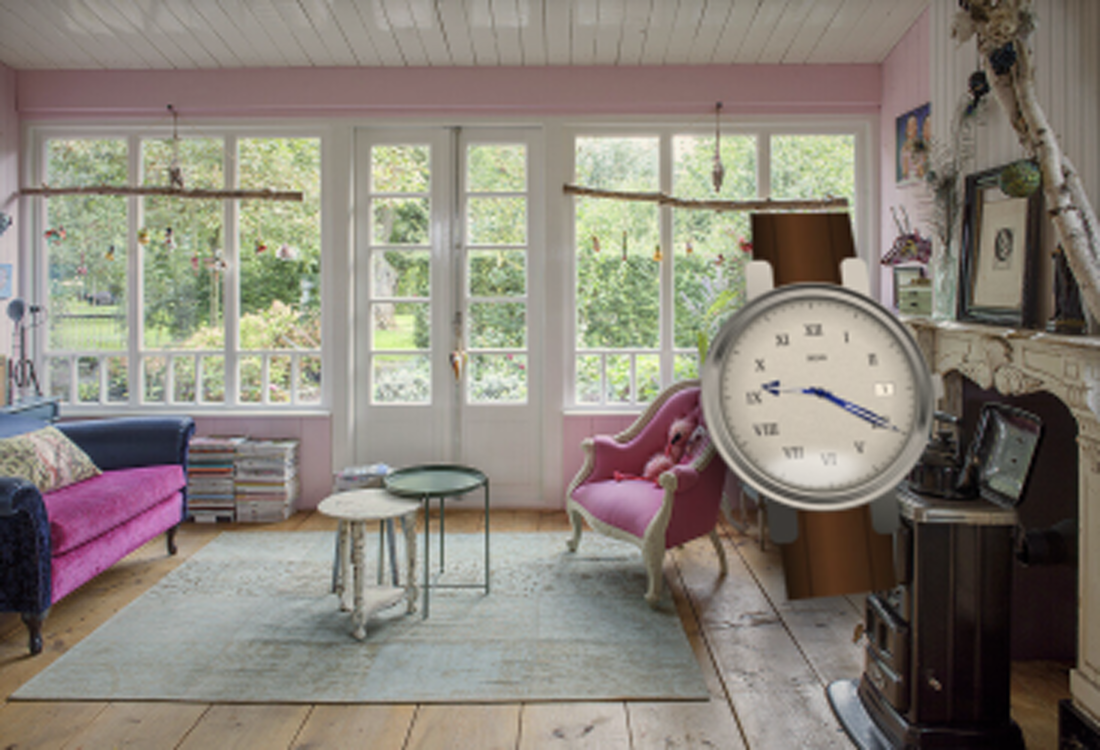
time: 9:20
